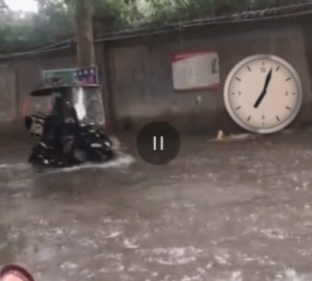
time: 7:03
